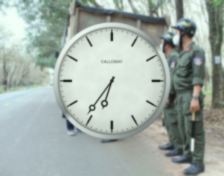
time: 6:36
